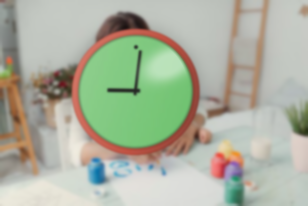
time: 9:01
